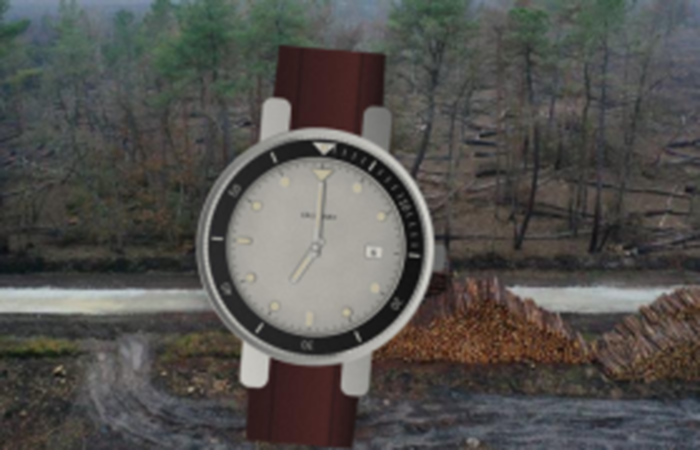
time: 7:00
